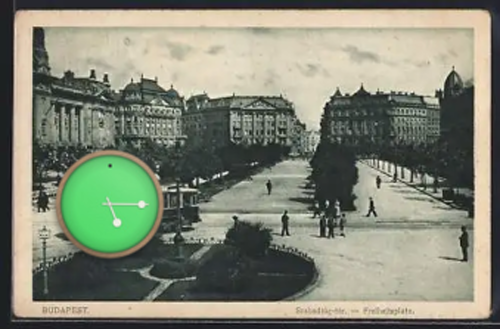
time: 5:15
